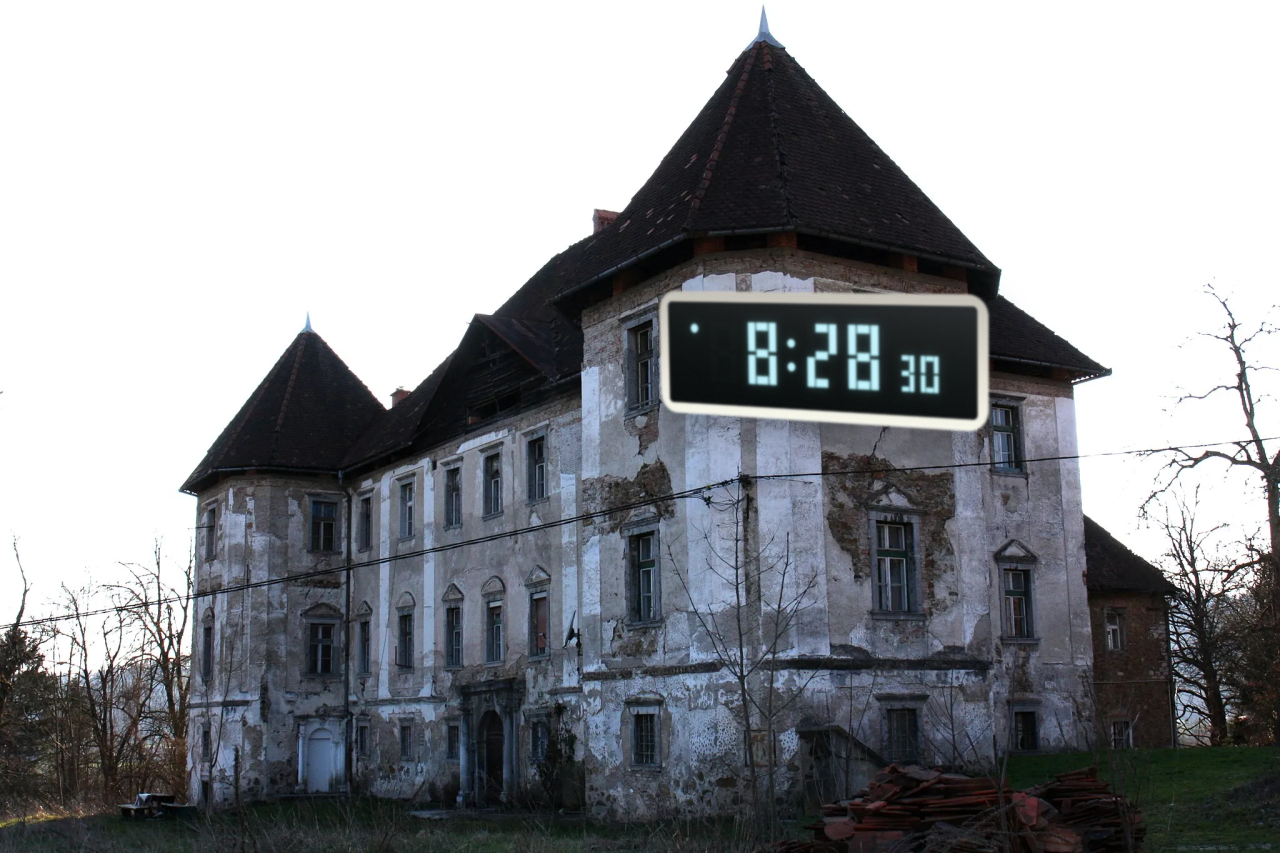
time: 8:28:30
